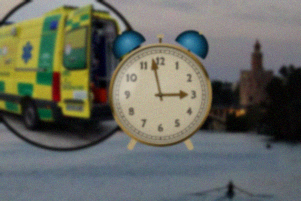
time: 2:58
